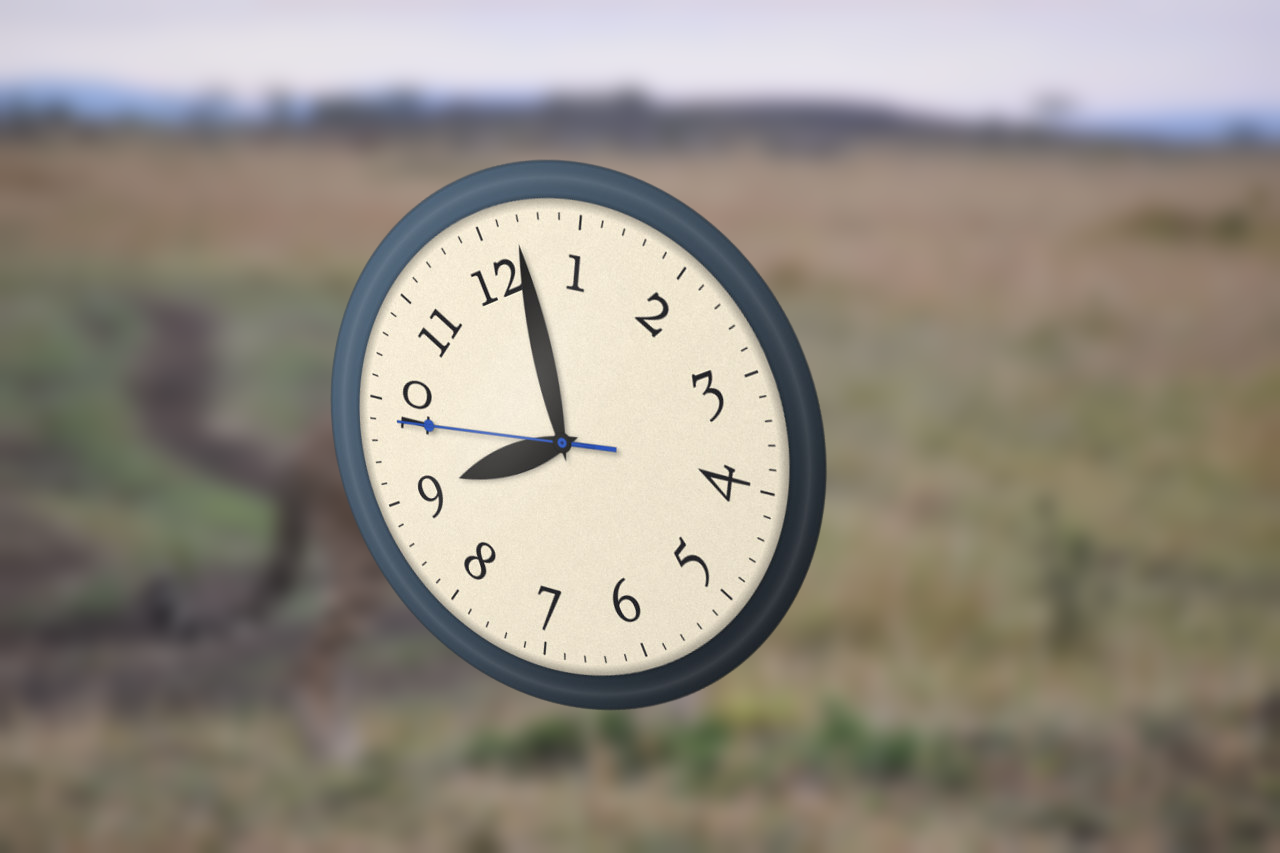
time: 9:01:49
